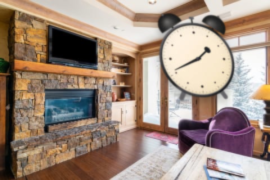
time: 1:41
